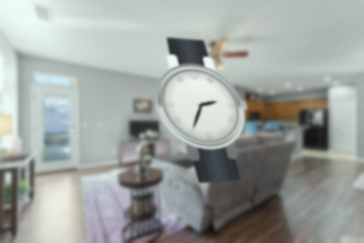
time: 2:35
